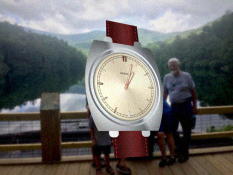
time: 1:03
